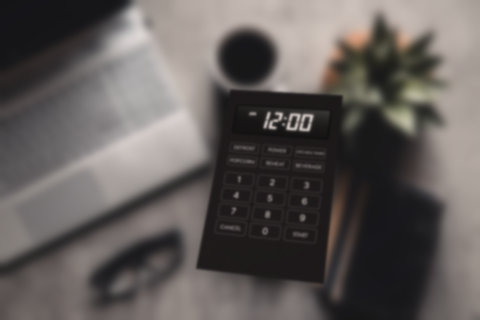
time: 12:00
